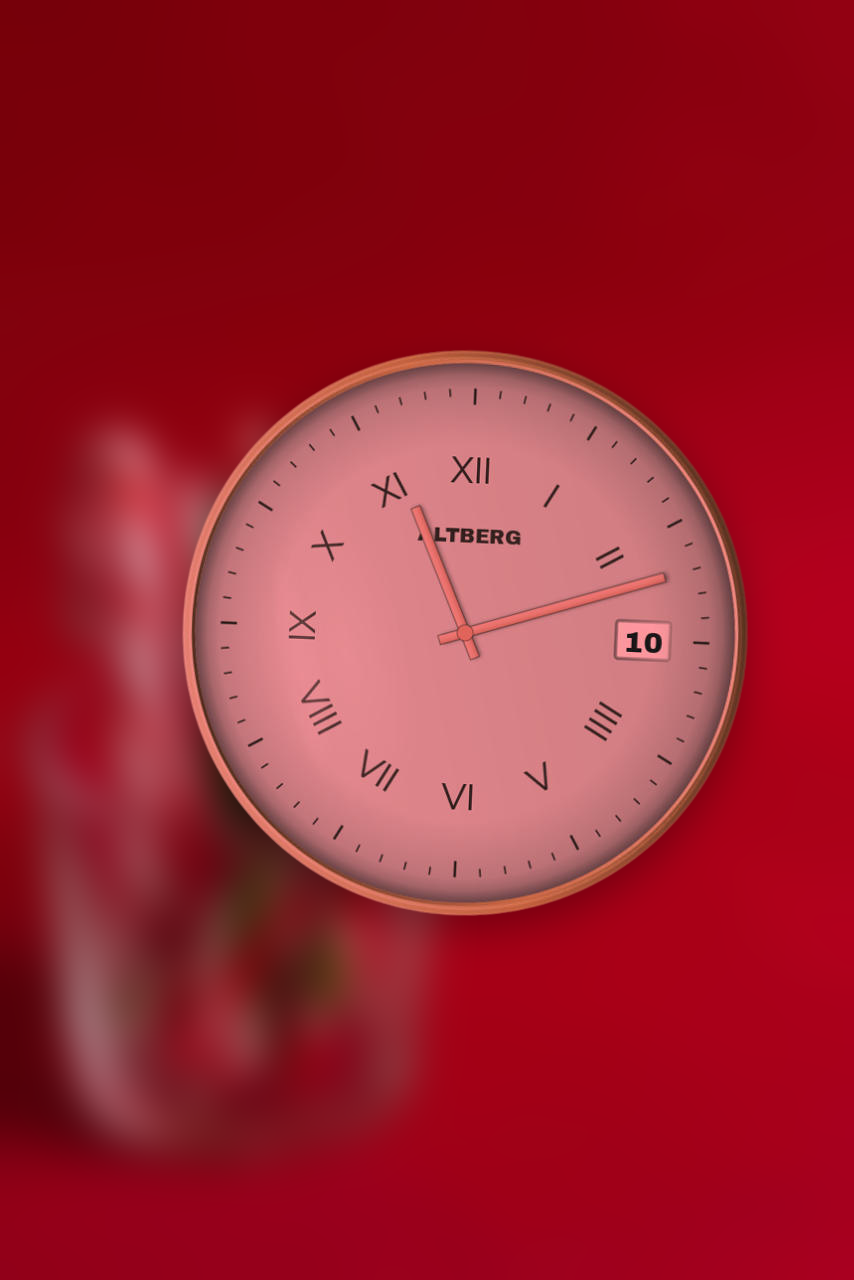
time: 11:12
